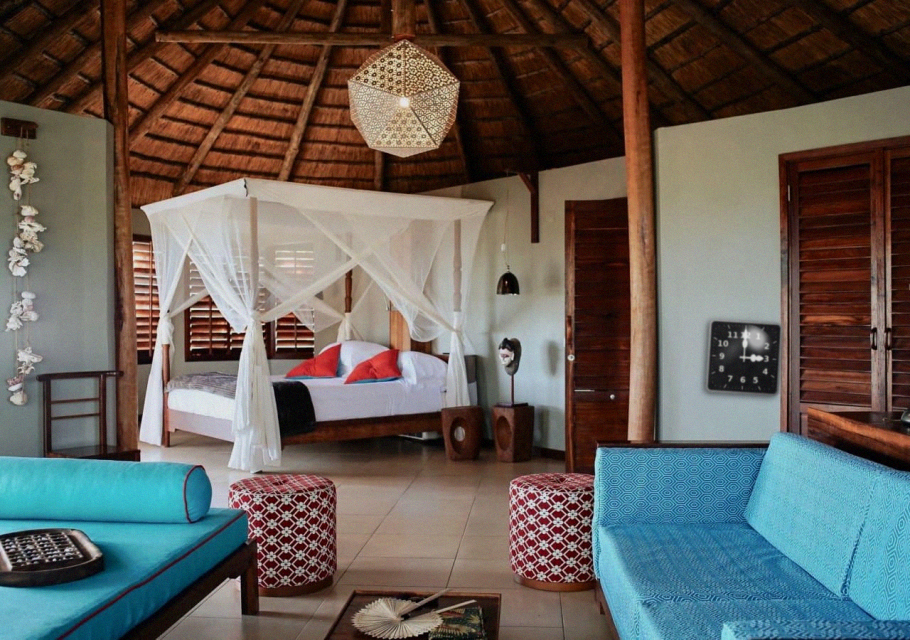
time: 3:00
